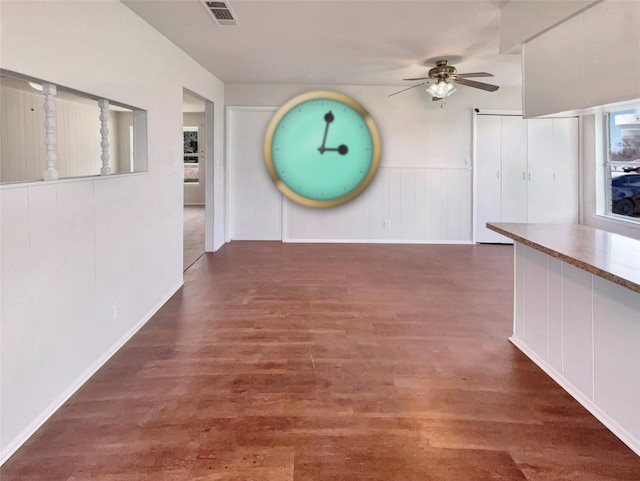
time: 3:02
